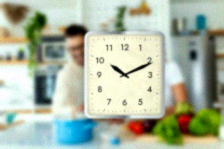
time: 10:11
